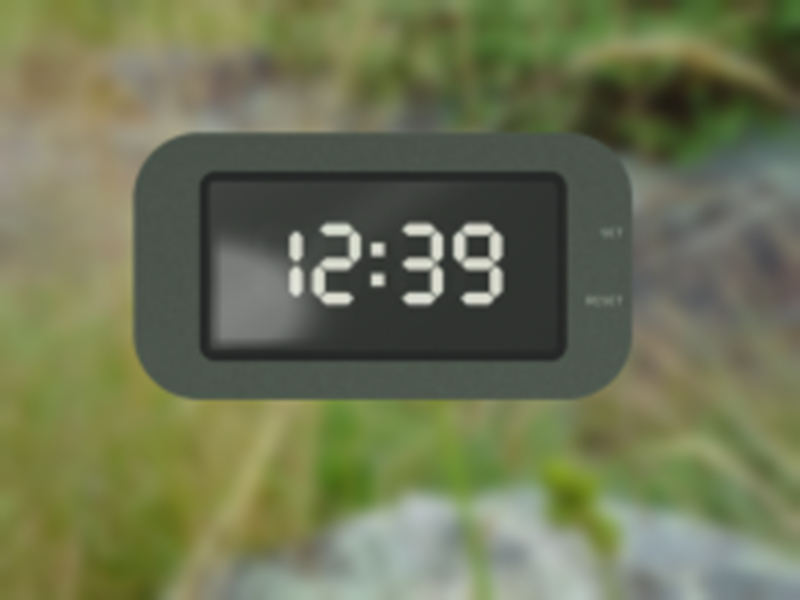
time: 12:39
